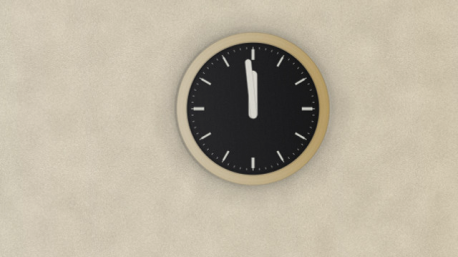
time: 11:59
